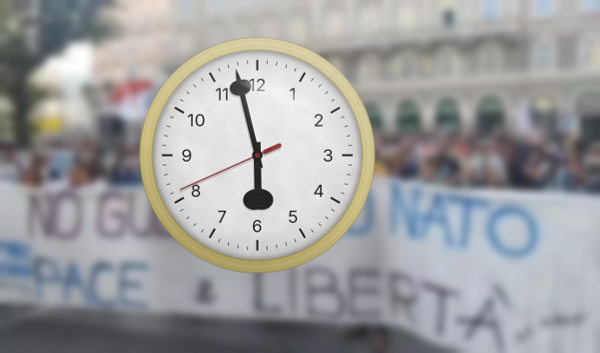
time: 5:57:41
